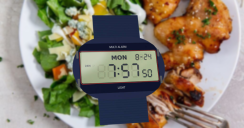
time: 7:57:50
